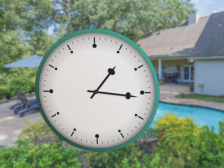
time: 1:16
